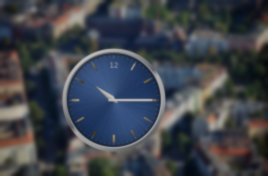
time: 10:15
